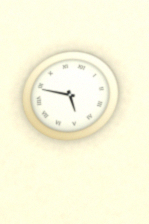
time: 4:44
